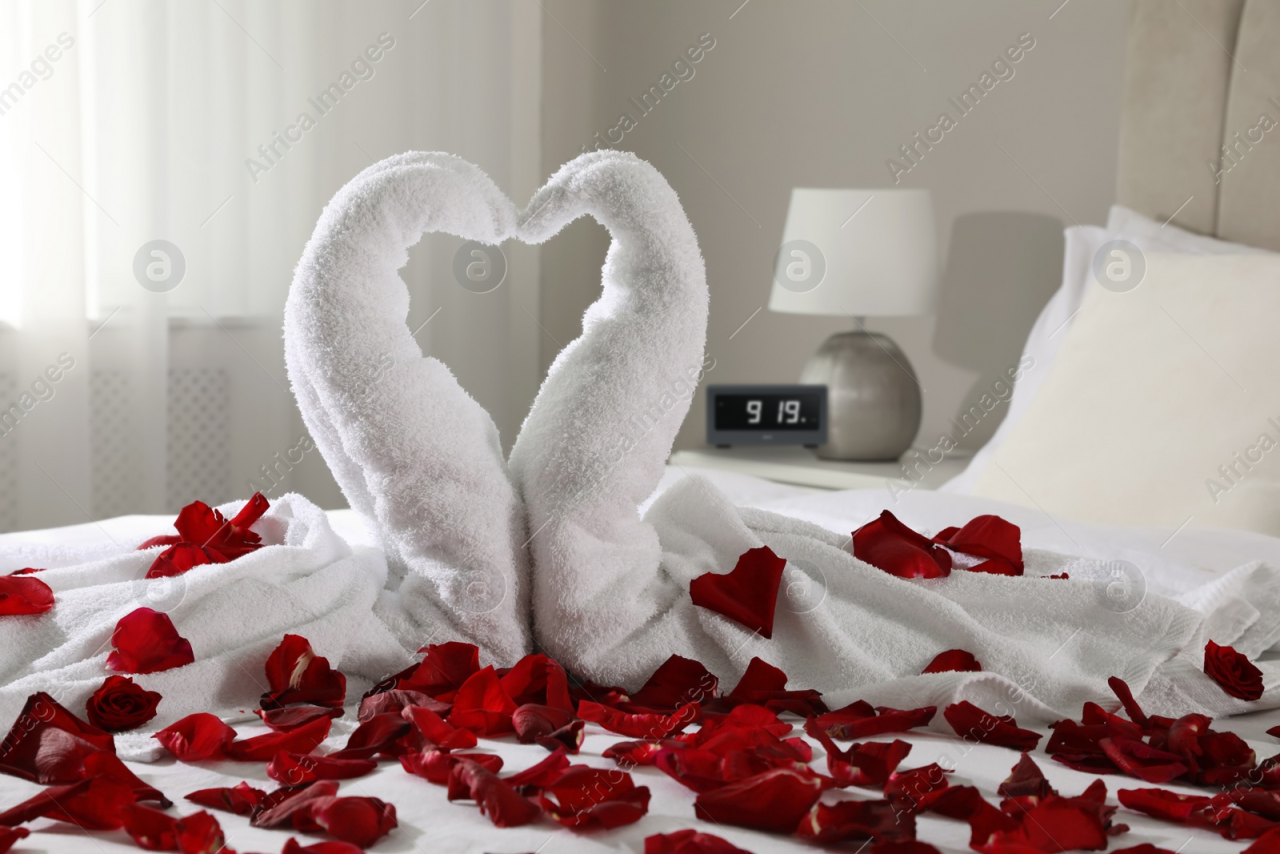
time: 9:19
